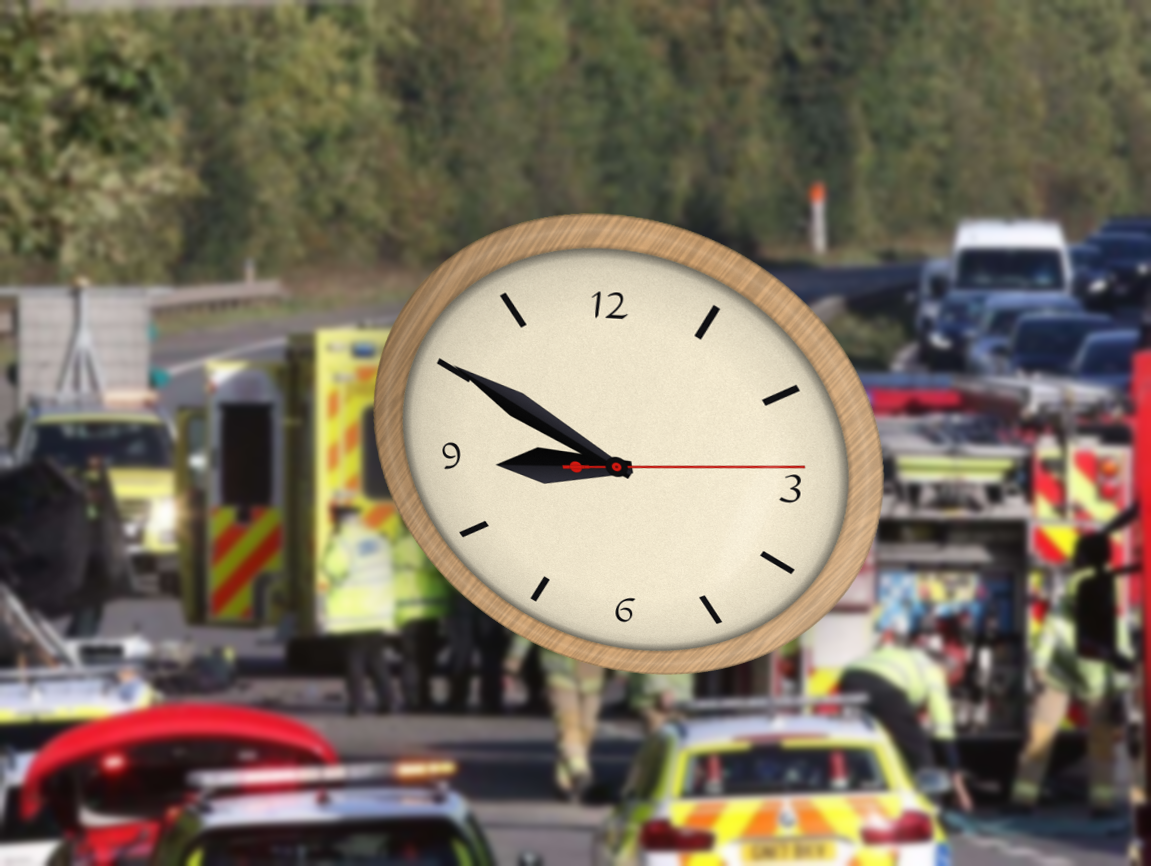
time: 8:50:14
